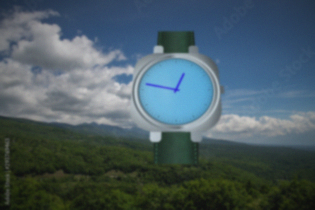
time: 12:47
